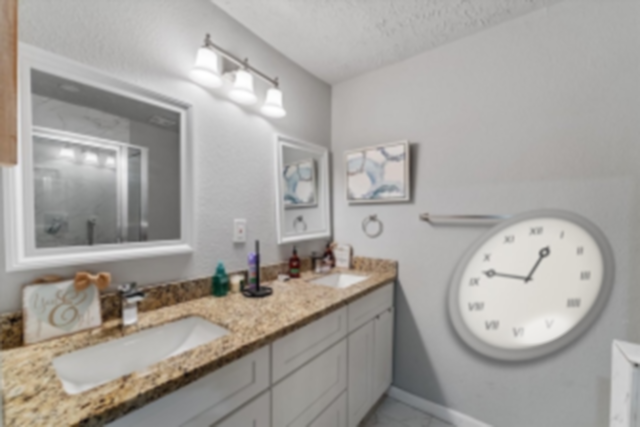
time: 12:47
